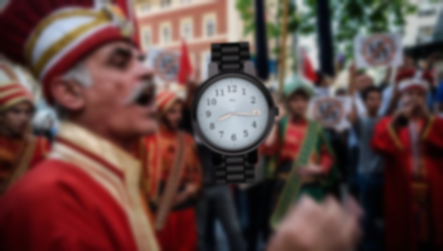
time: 8:16
